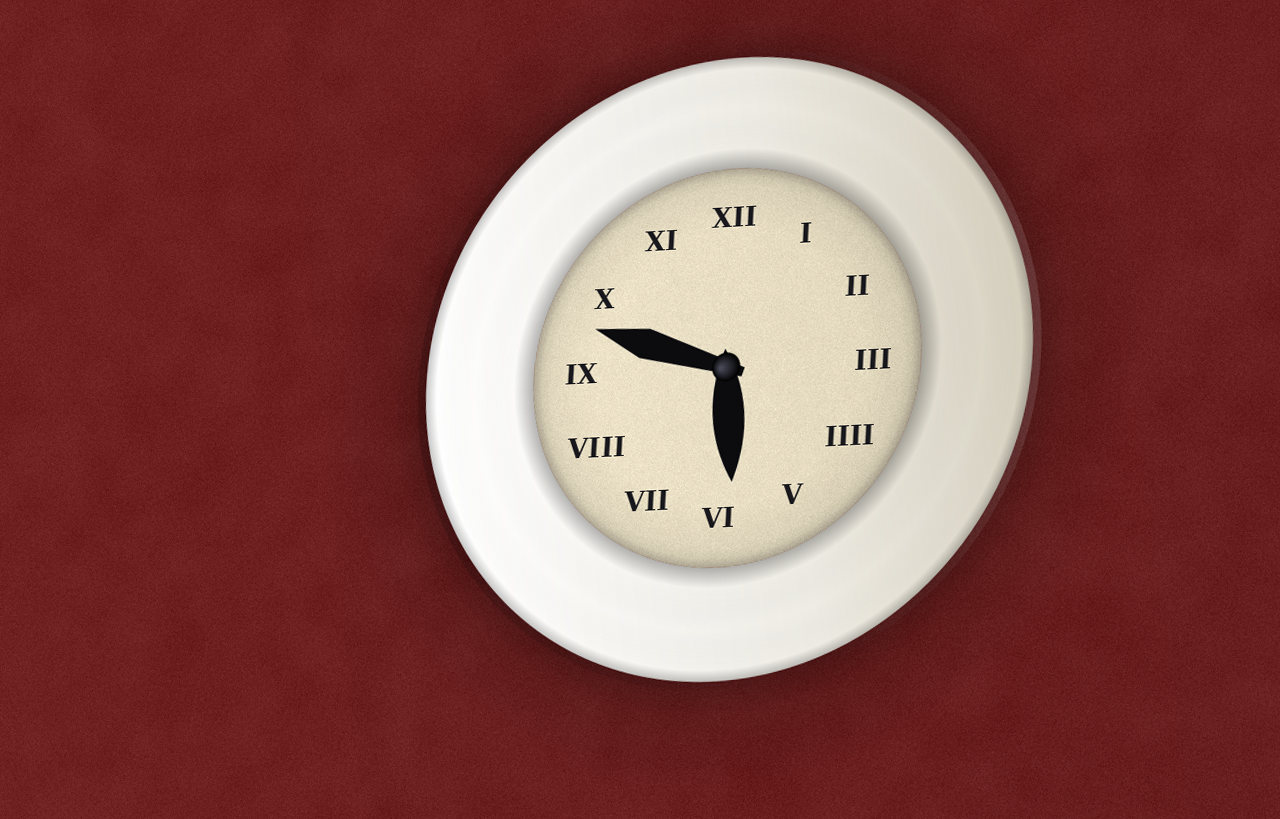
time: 5:48
